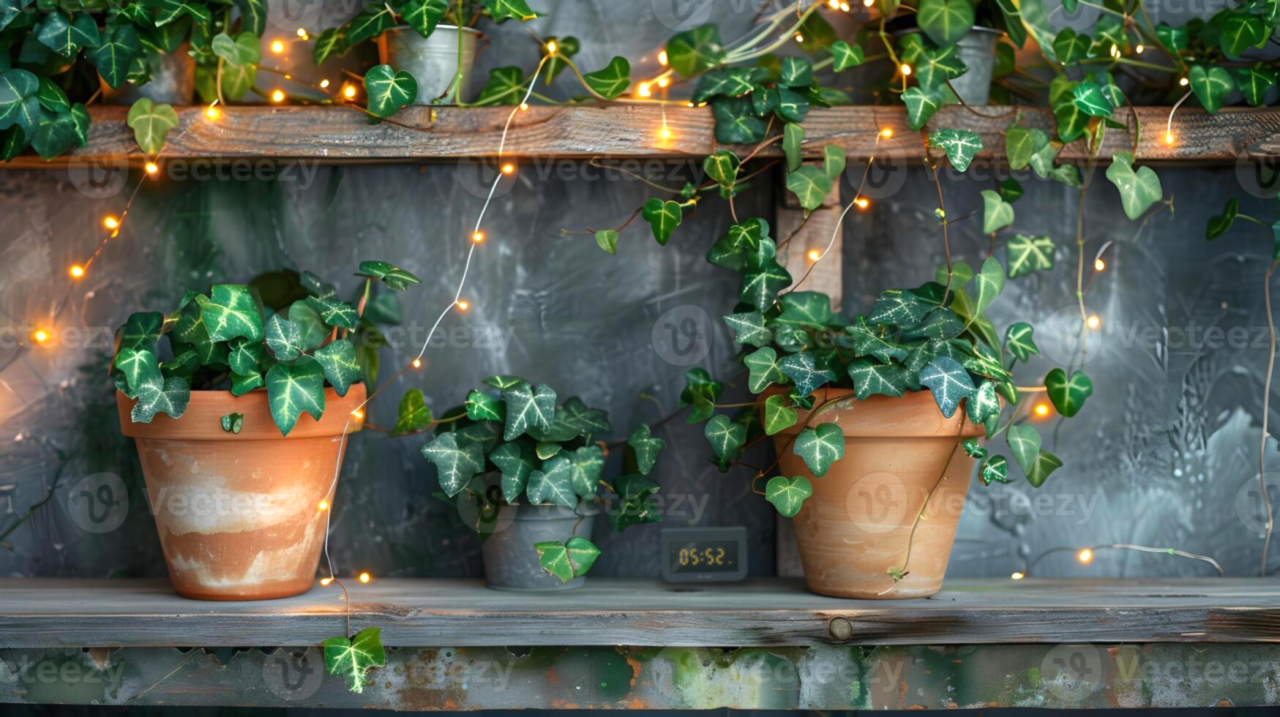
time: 5:52
